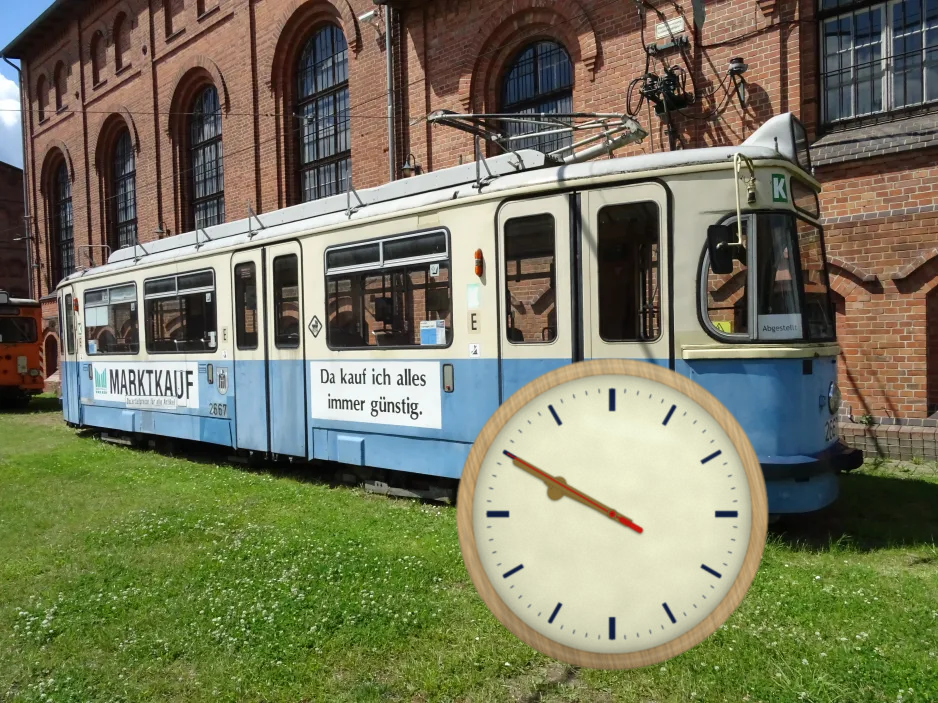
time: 9:49:50
